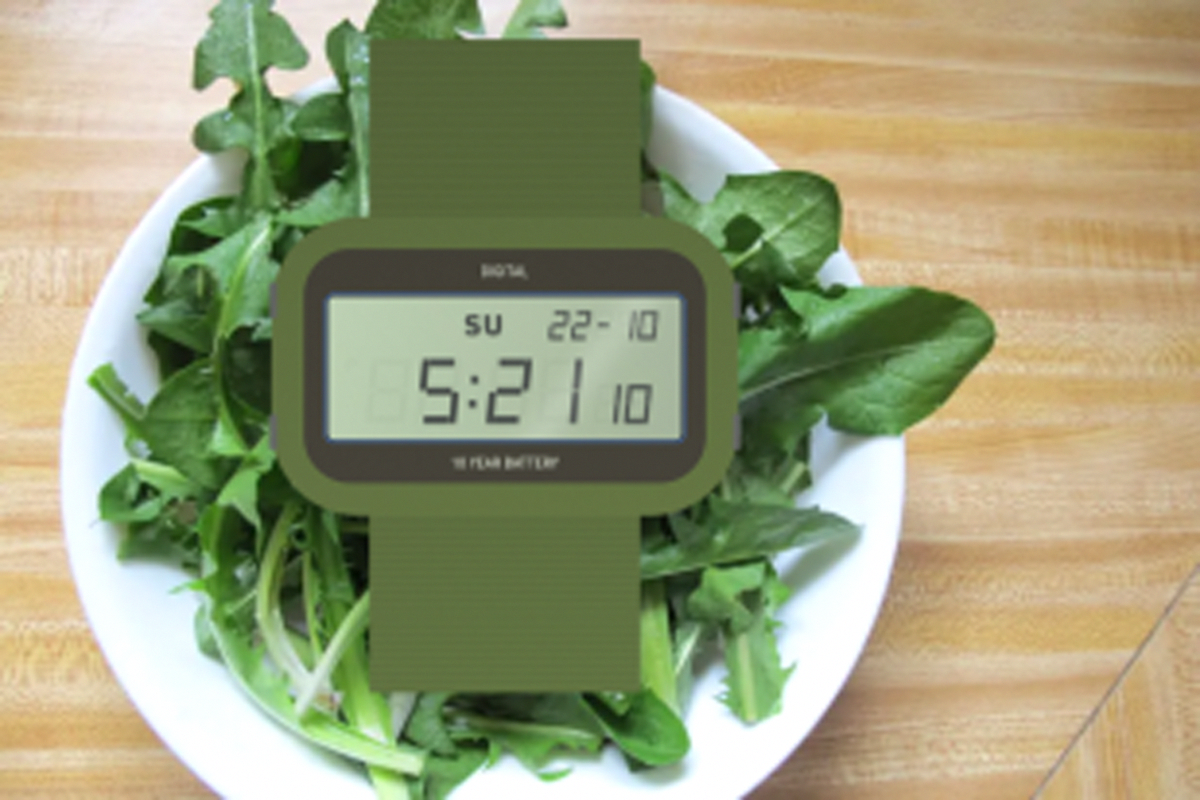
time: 5:21:10
